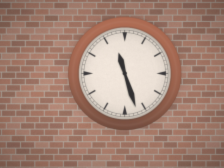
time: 11:27
